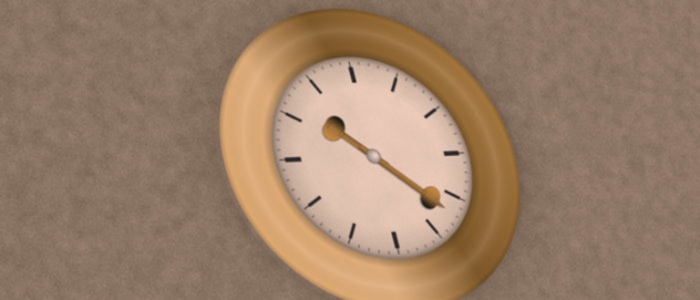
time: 10:22
